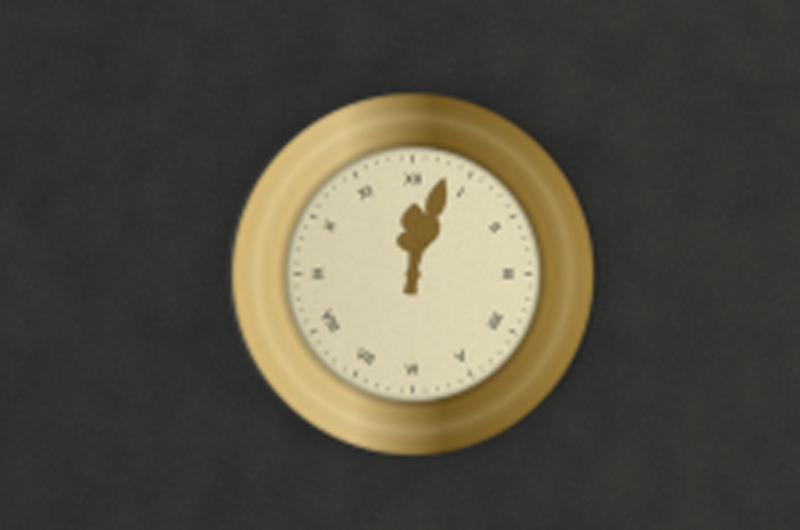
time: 12:03
